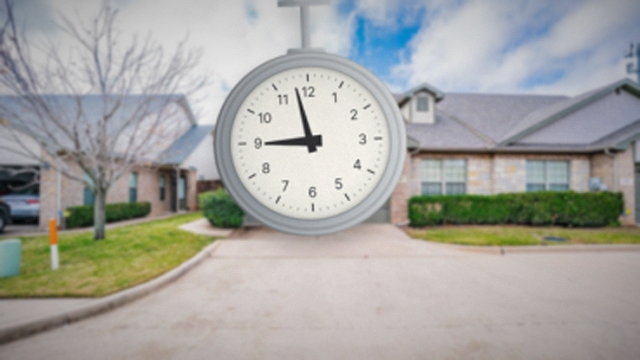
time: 8:58
